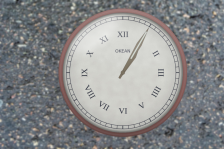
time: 1:05
